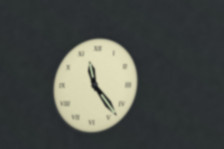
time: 11:23
